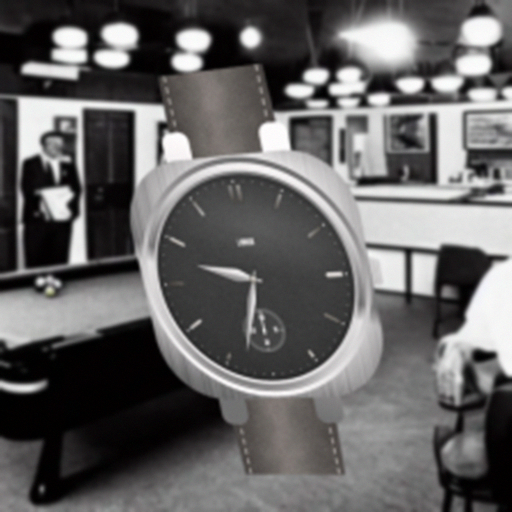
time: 9:33
